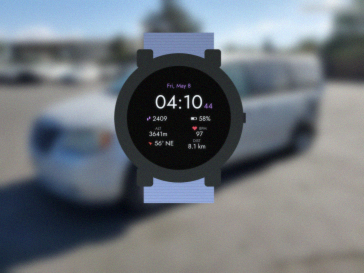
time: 4:10
